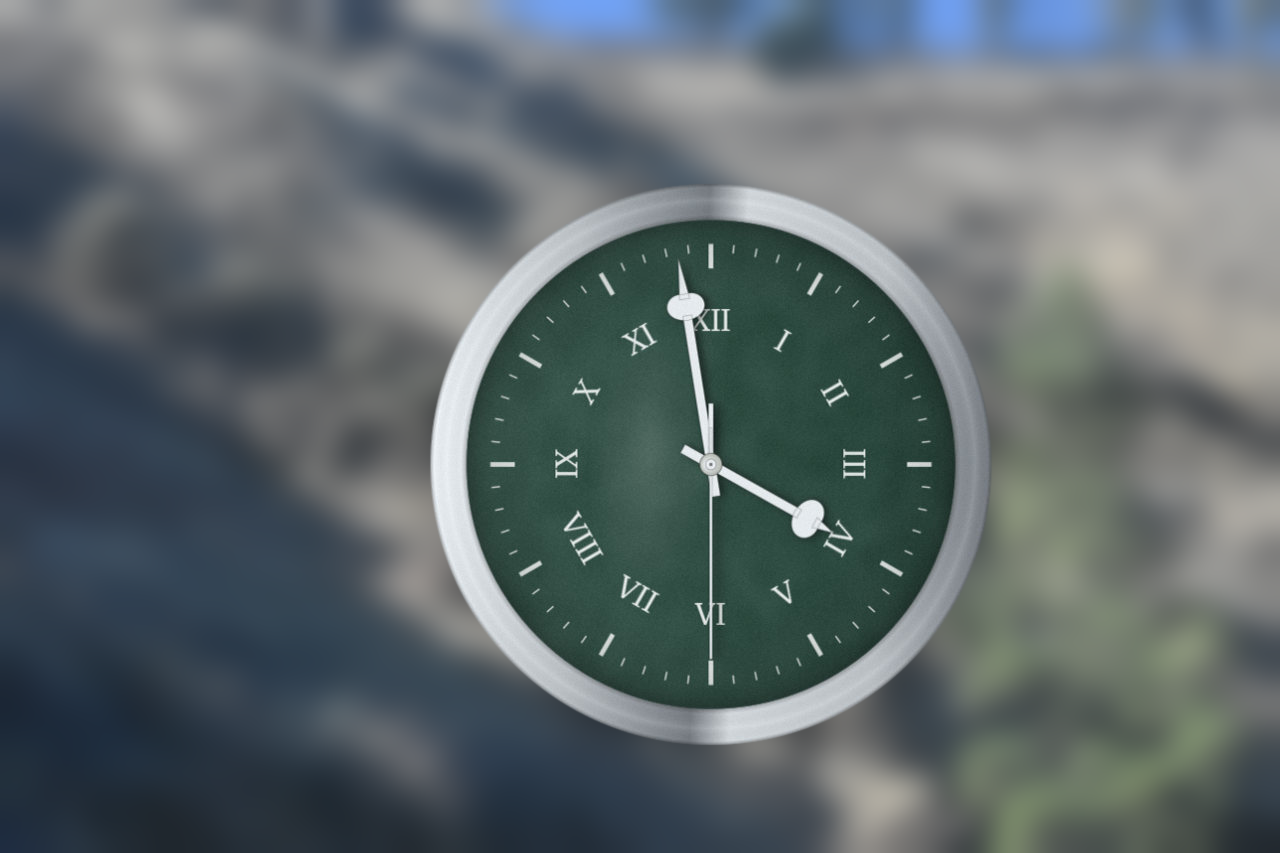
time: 3:58:30
